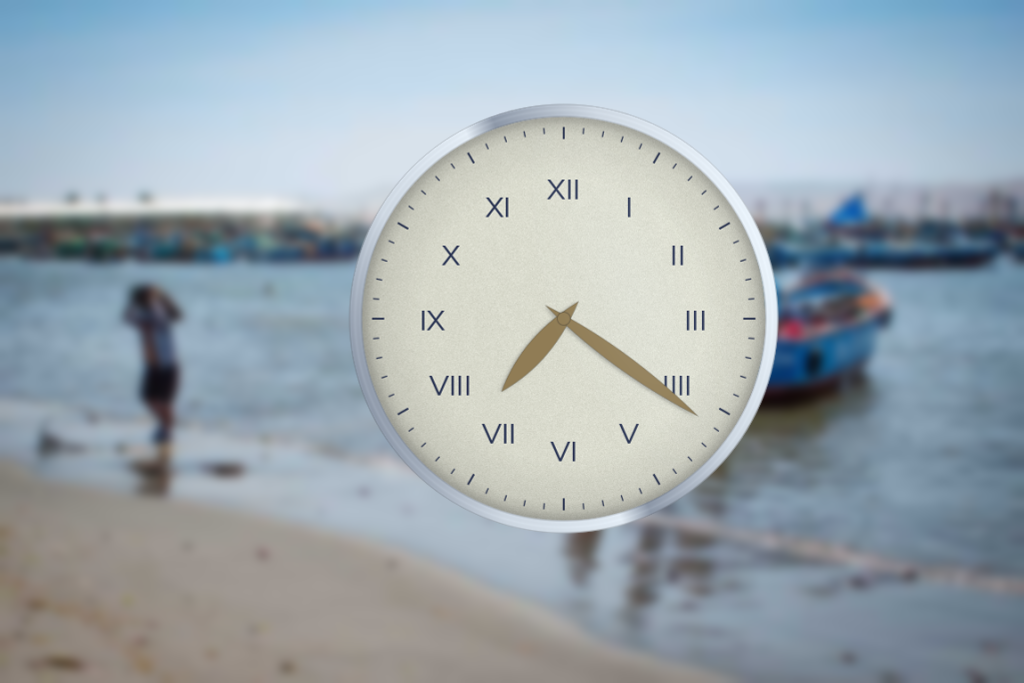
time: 7:21
